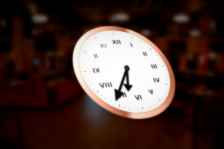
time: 6:36
